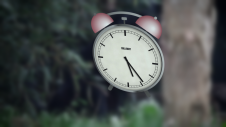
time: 5:24
